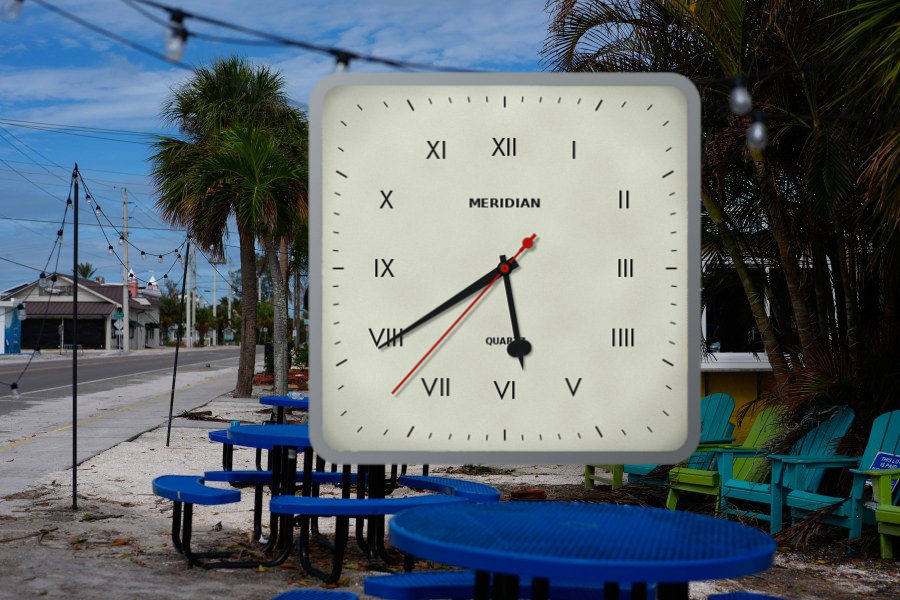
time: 5:39:37
